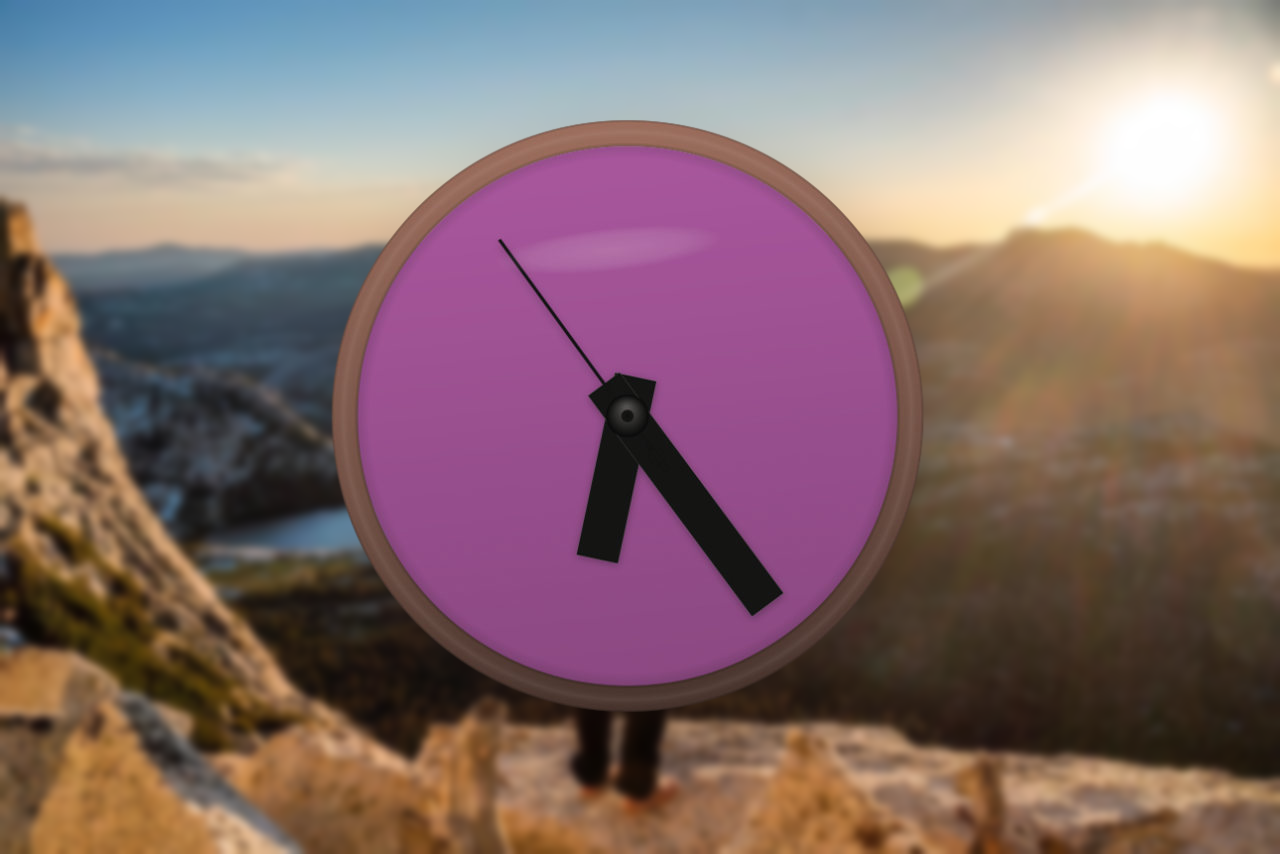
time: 6:23:54
